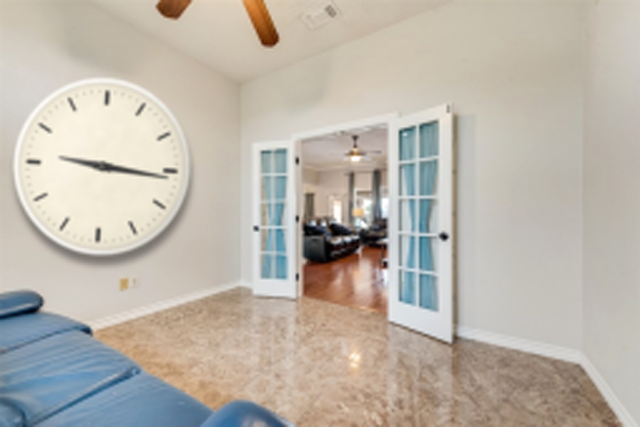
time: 9:16
